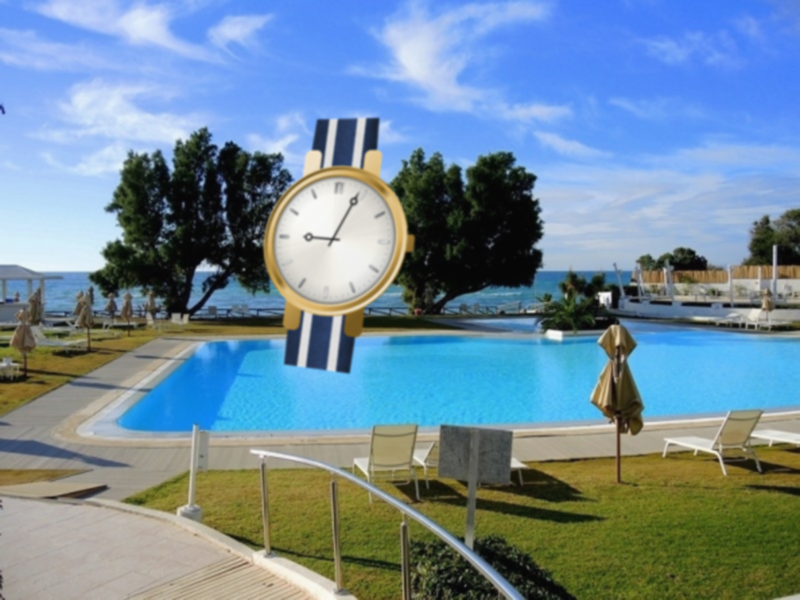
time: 9:04
